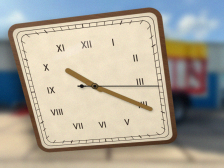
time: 10:20:16
